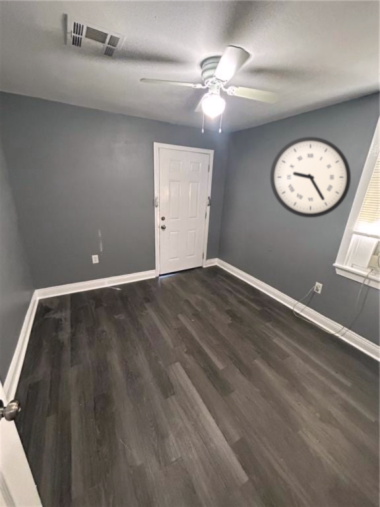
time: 9:25
